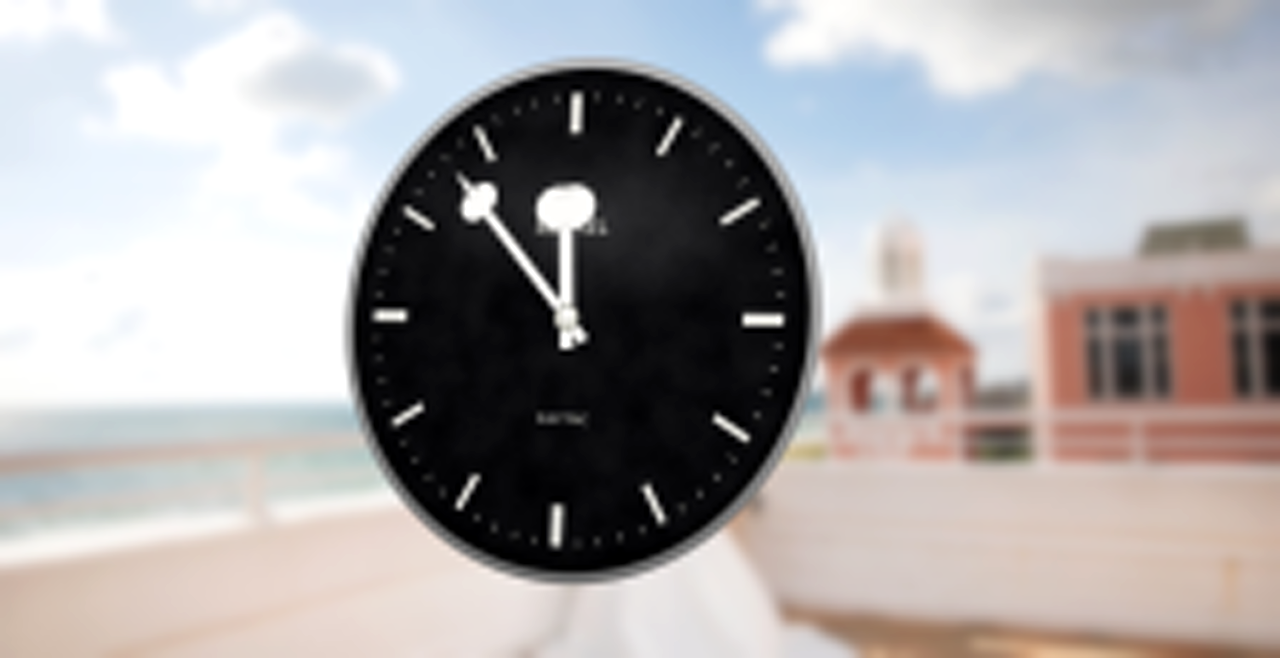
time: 11:53
